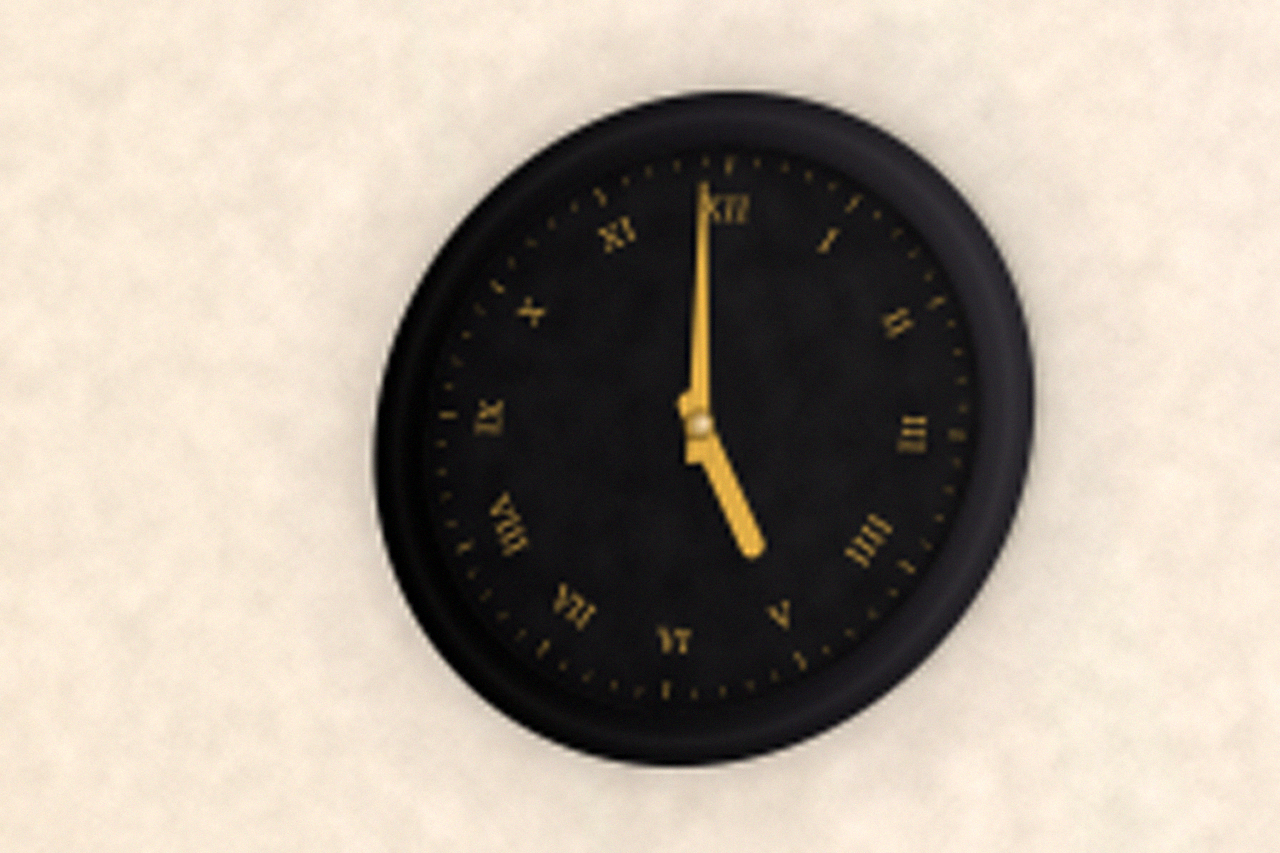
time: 4:59
